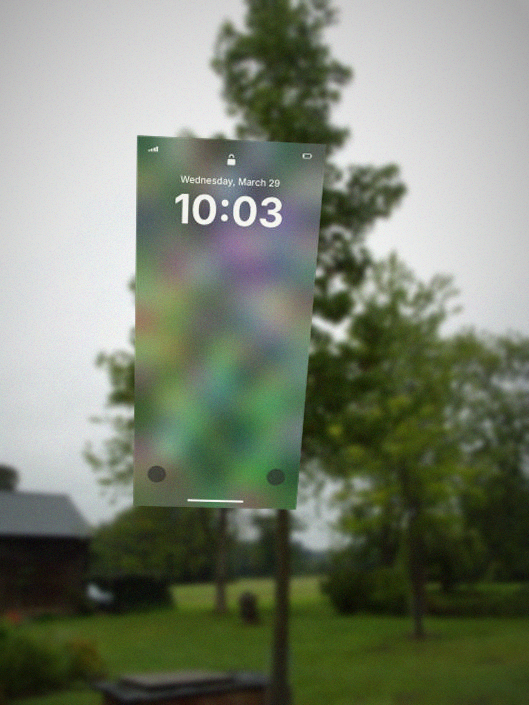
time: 10:03
